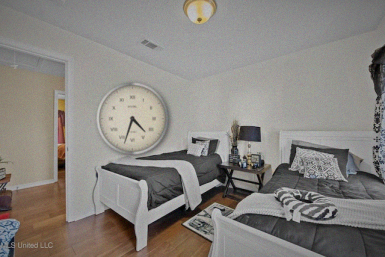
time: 4:33
